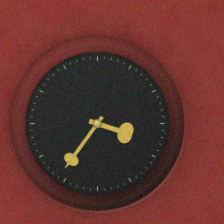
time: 3:36
